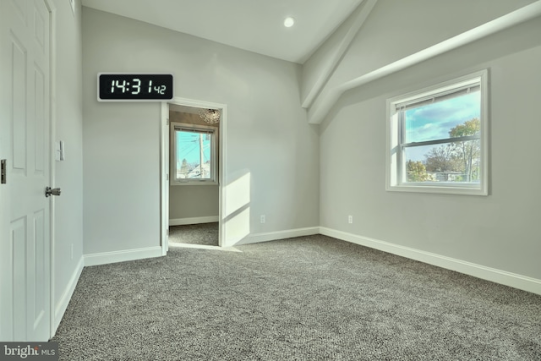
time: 14:31:42
